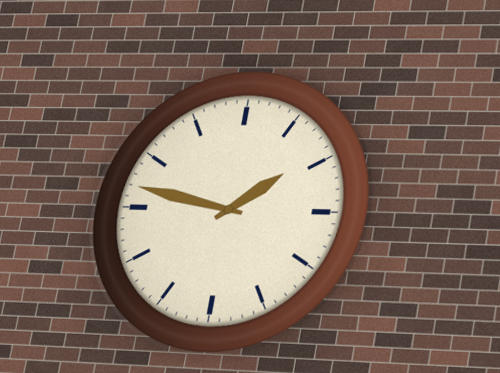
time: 1:47
